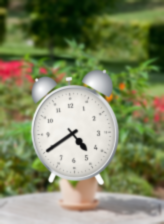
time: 4:40
